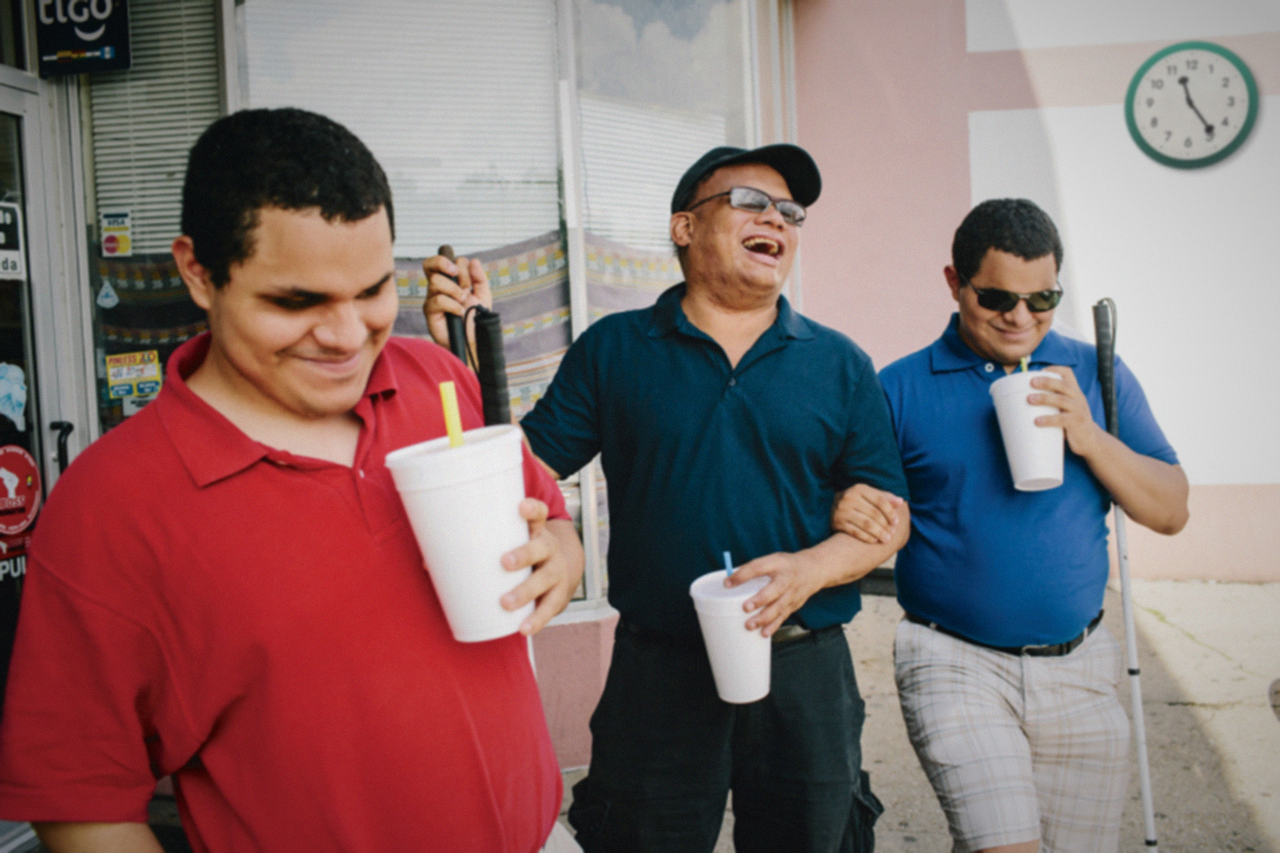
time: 11:24
